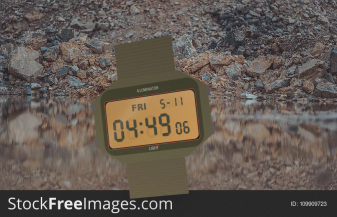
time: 4:49:06
